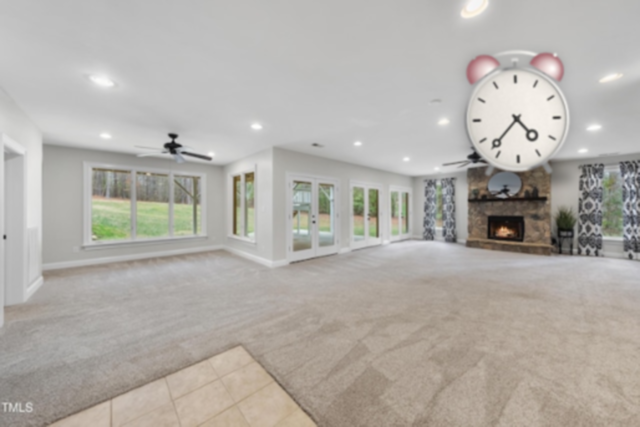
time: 4:37
